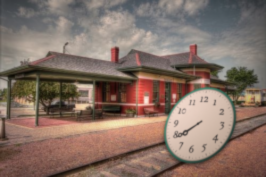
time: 7:39
